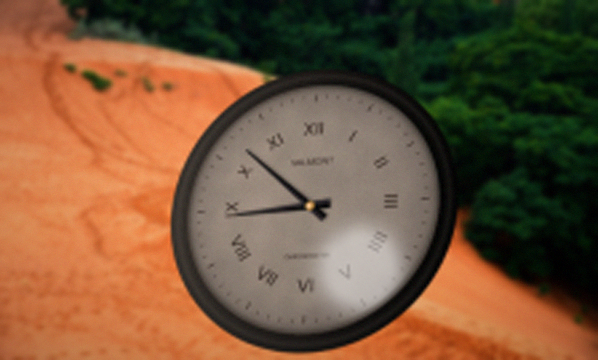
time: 8:52
